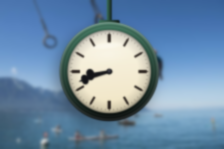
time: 8:42
